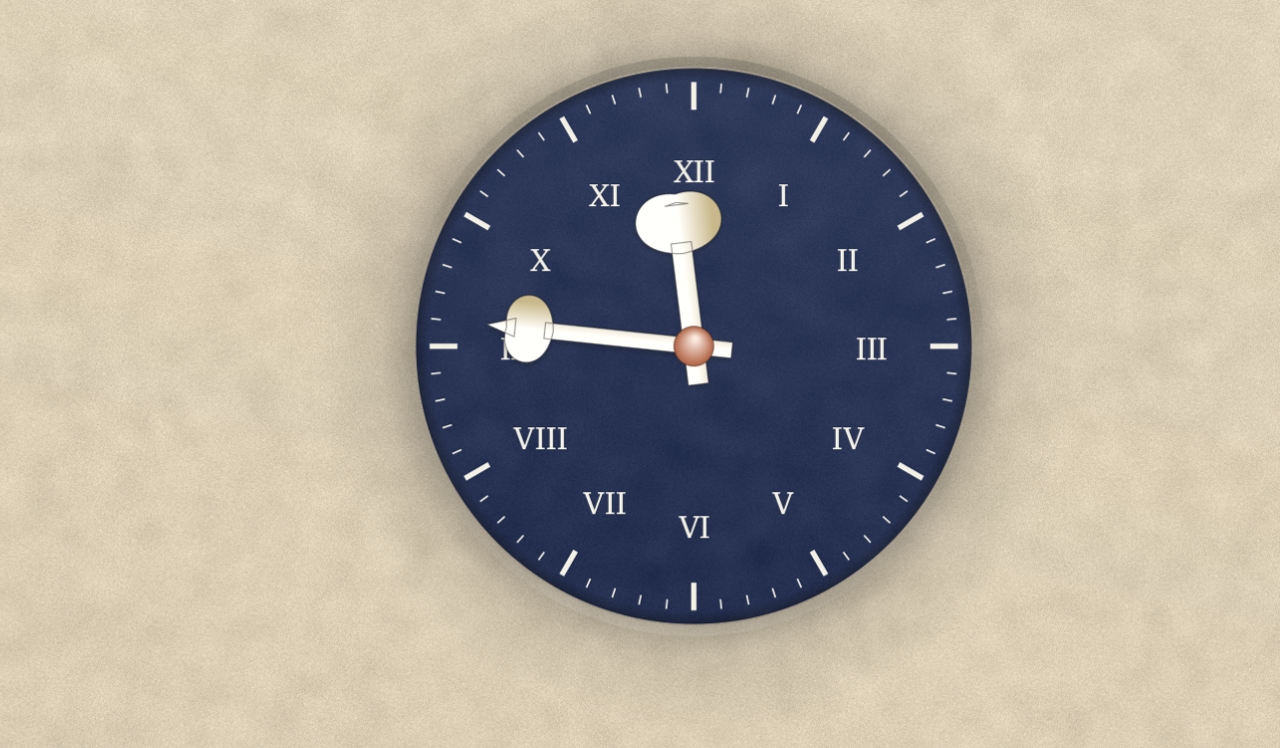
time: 11:46
